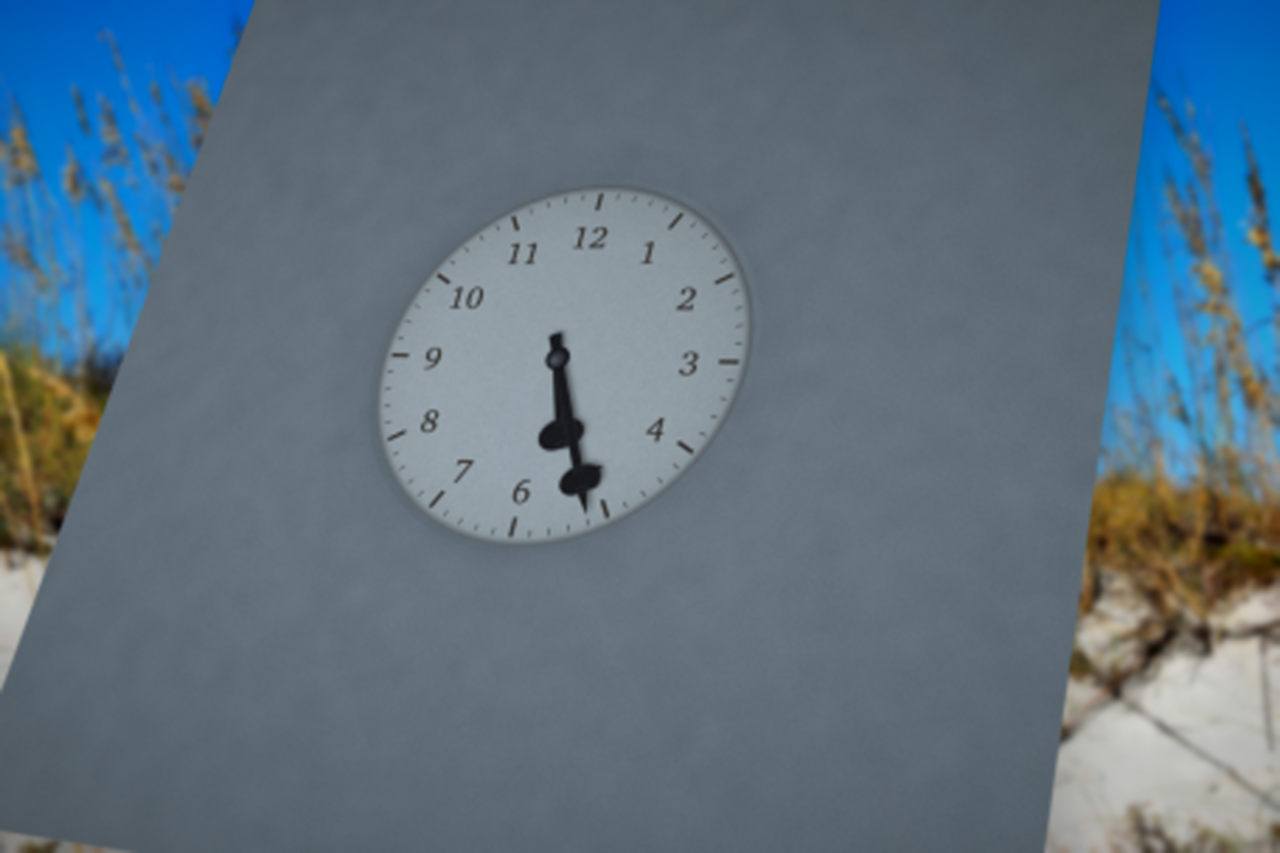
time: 5:26
